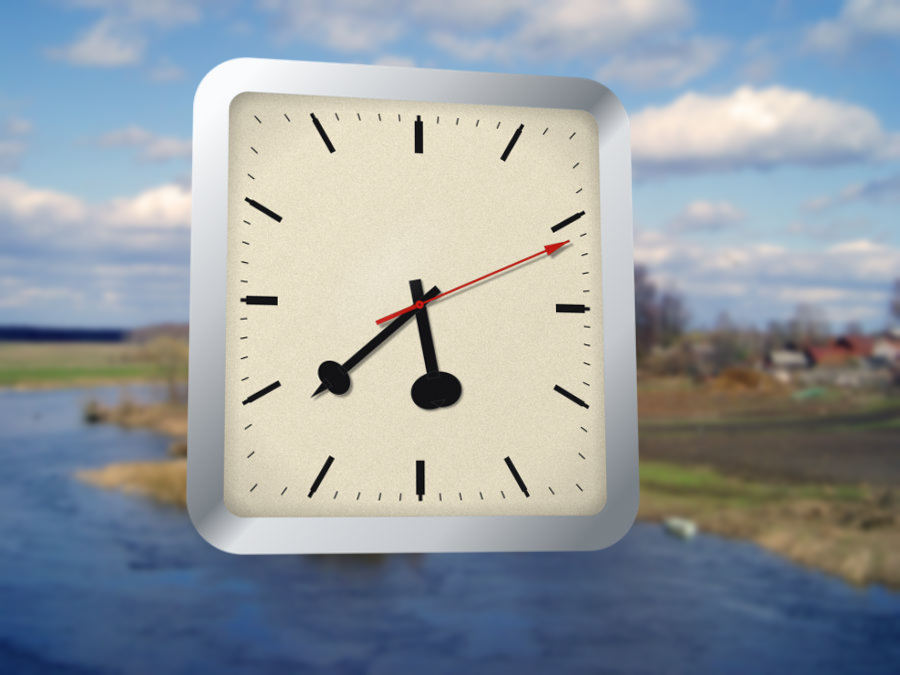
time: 5:38:11
